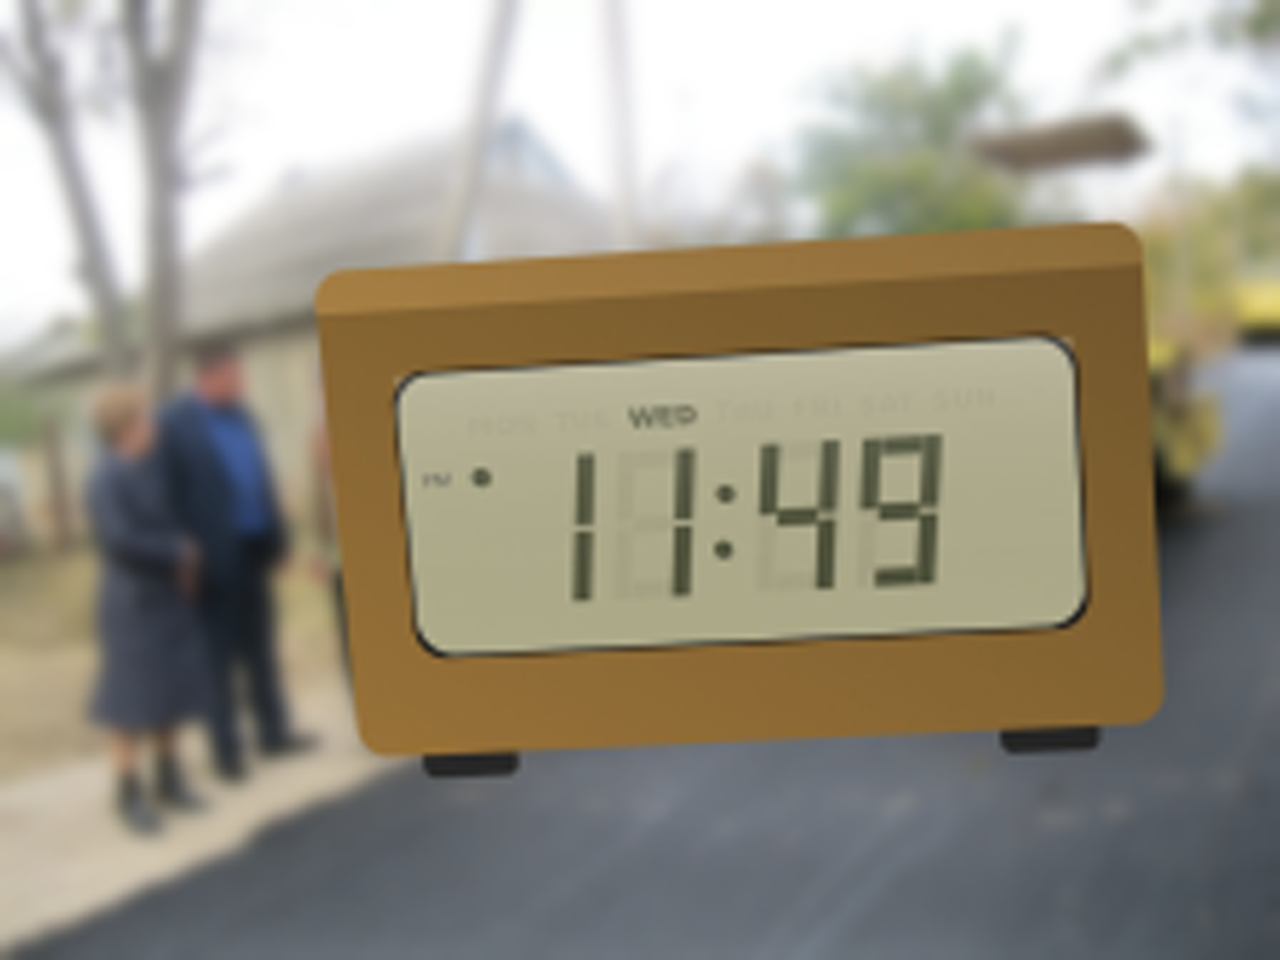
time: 11:49
